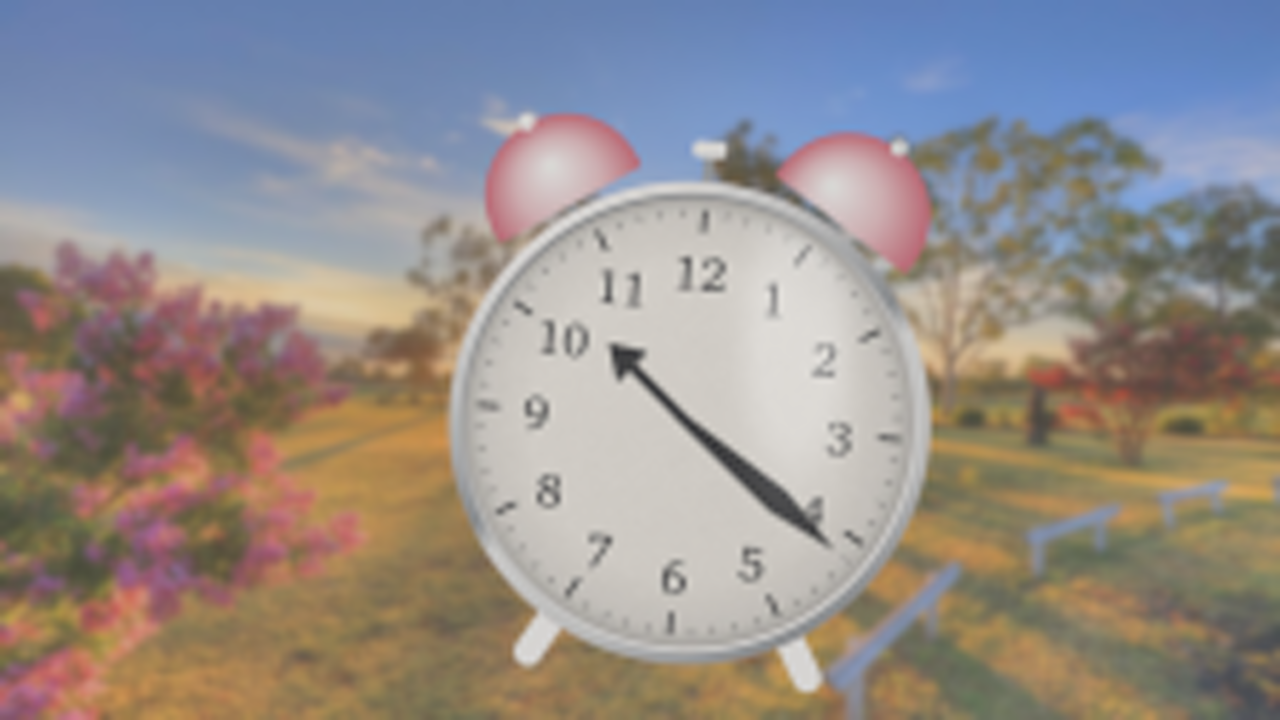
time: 10:21
